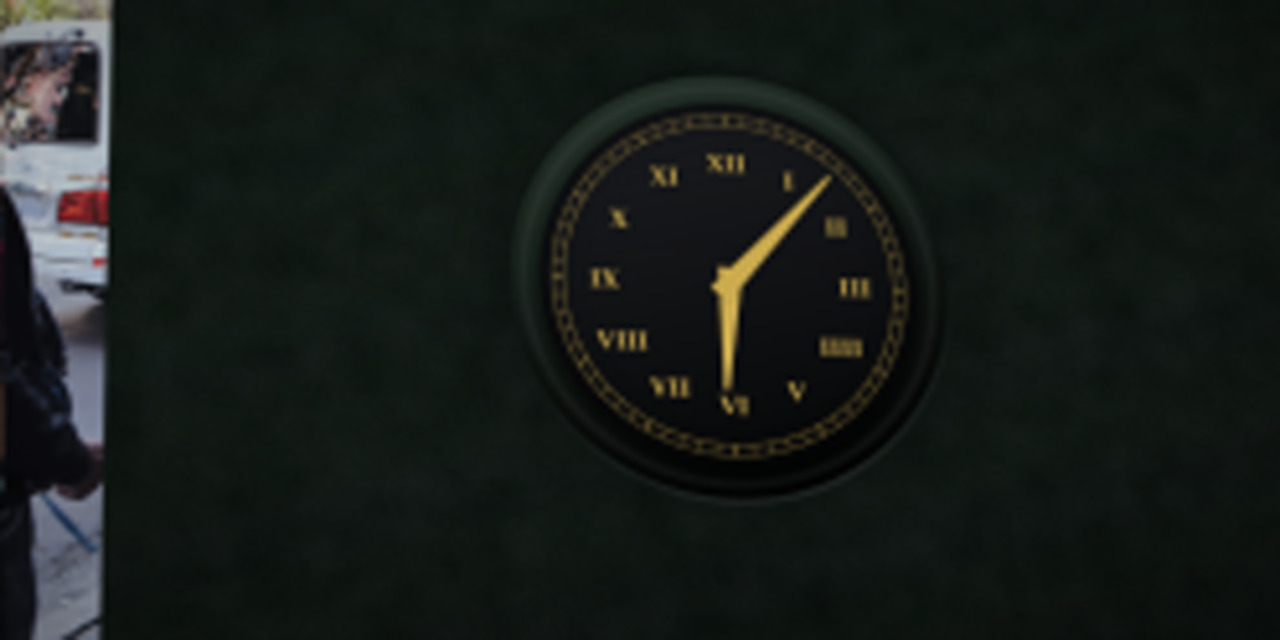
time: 6:07
